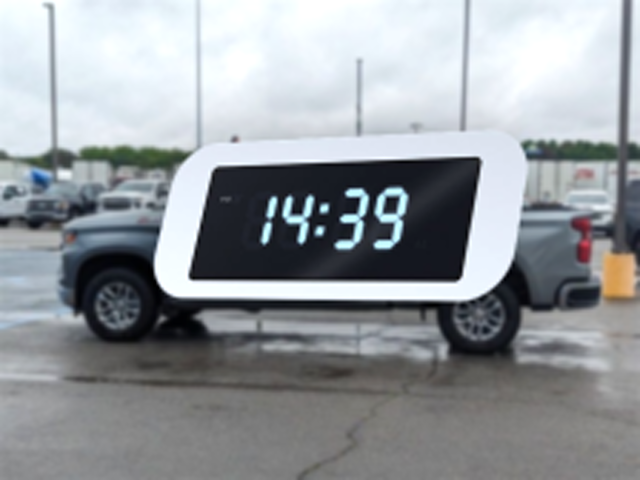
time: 14:39
